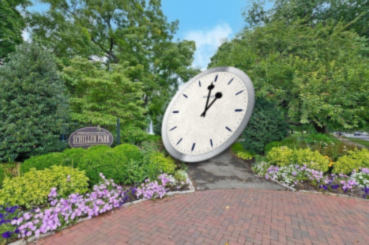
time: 12:59
